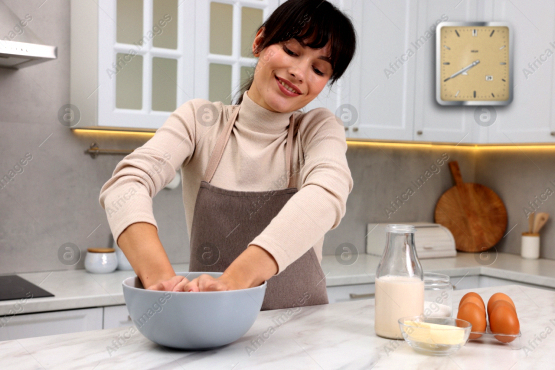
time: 7:40
